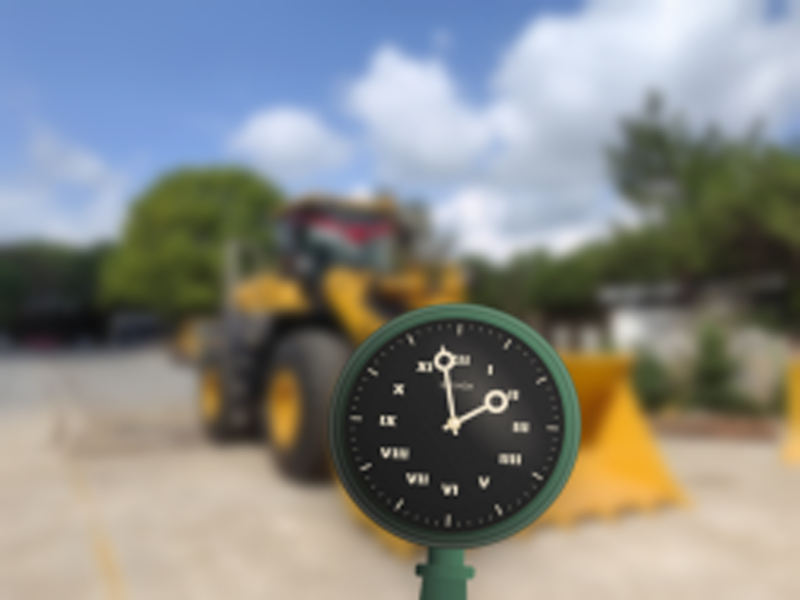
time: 1:58
